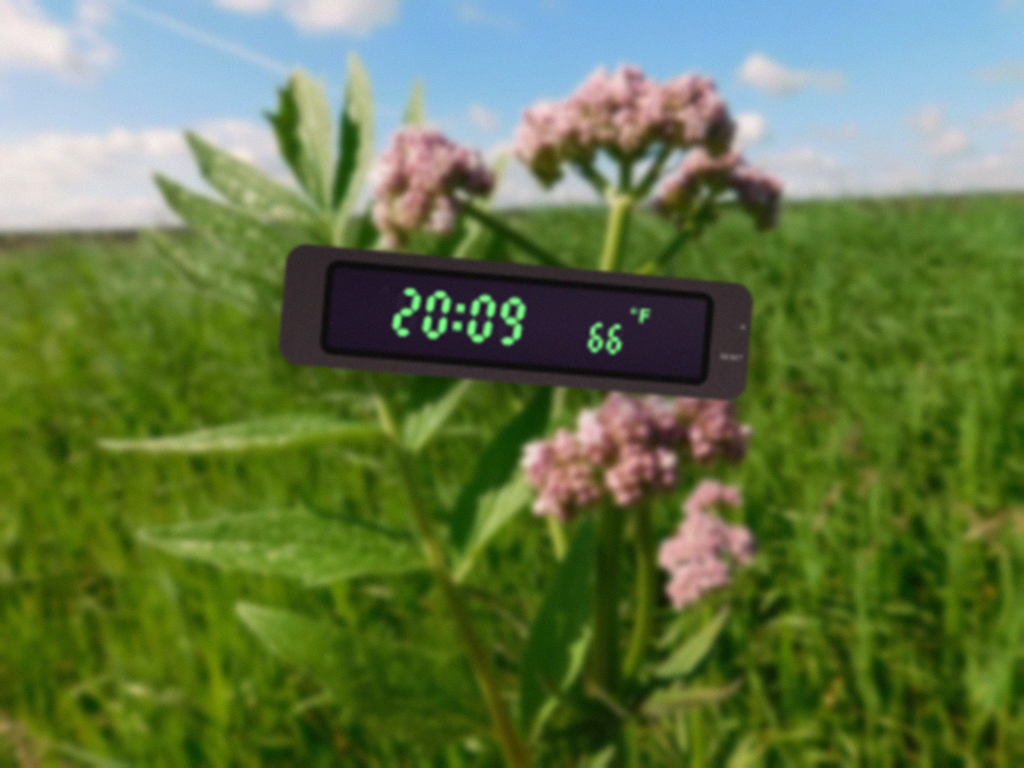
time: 20:09
